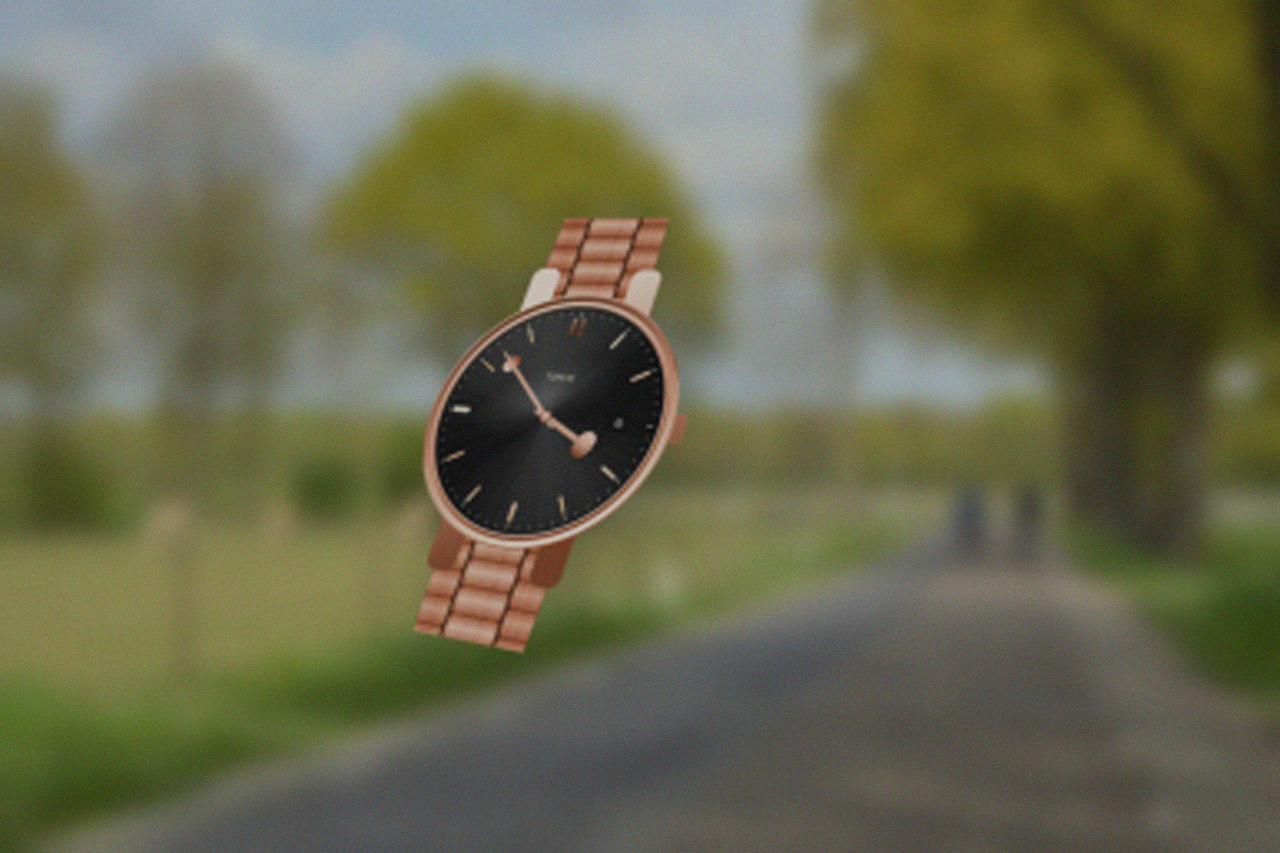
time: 3:52
